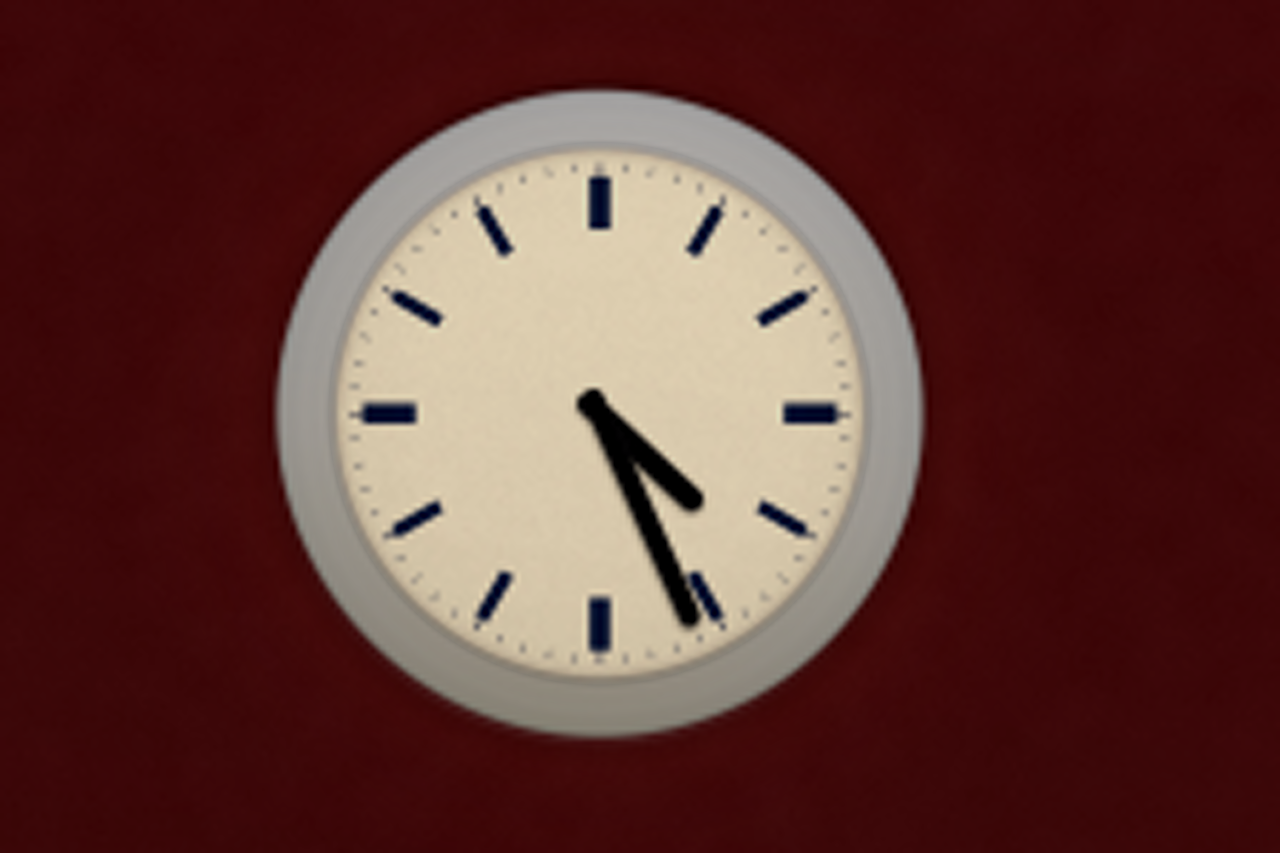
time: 4:26
